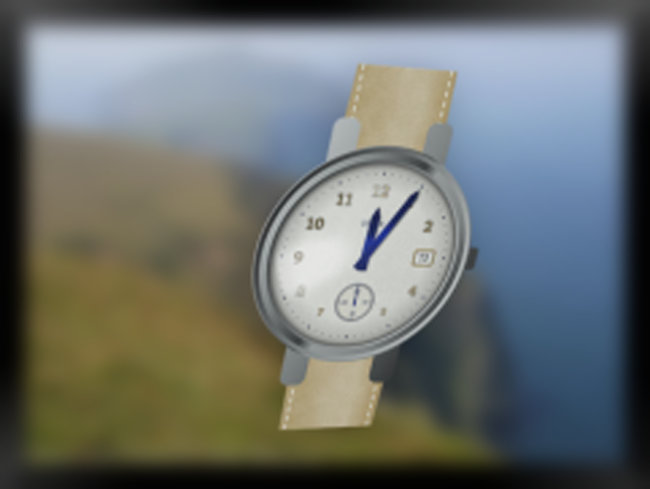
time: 12:05
